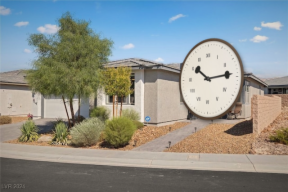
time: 10:14
